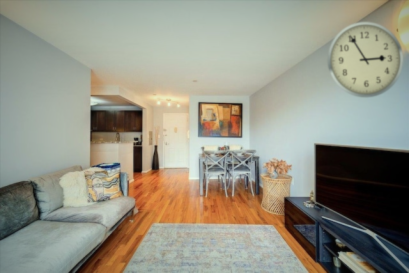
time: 2:55
